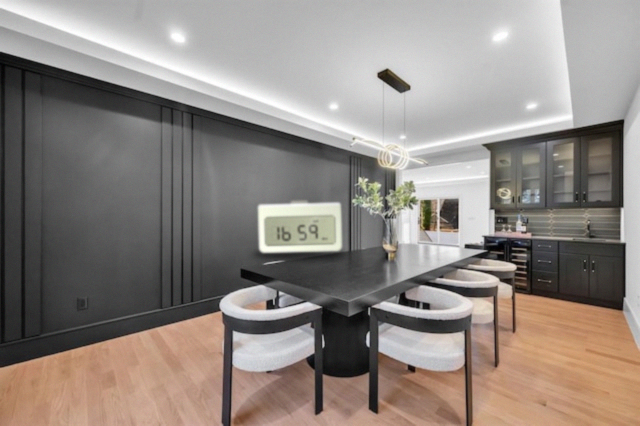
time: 16:59
